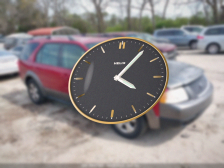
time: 4:06
